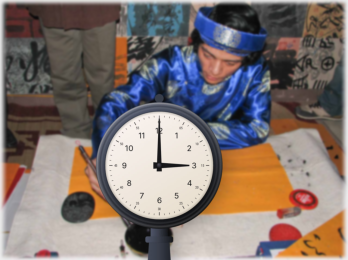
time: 3:00
